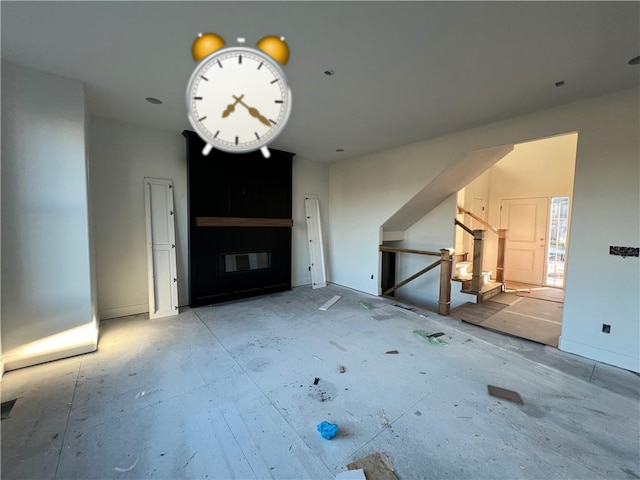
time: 7:21
